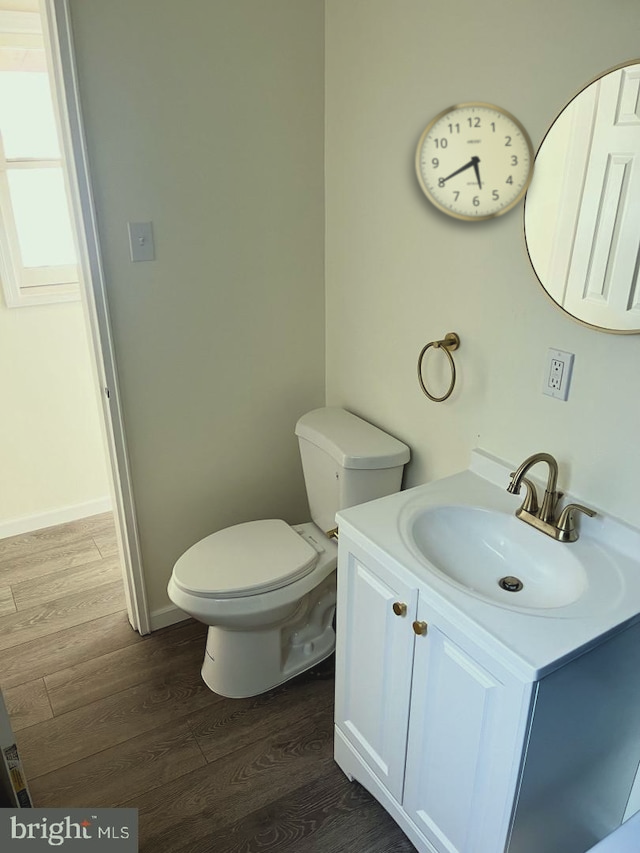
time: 5:40
